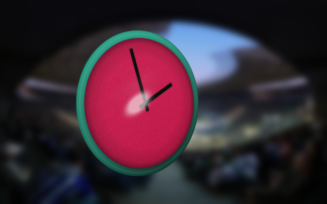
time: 1:57
